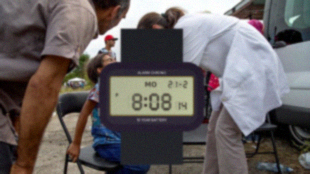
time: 8:08
